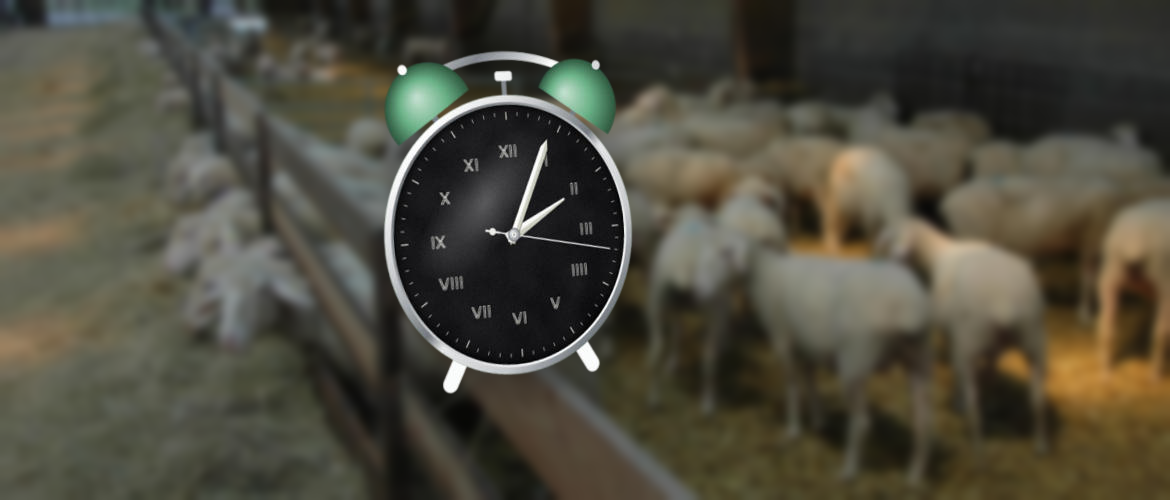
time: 2:04:17
